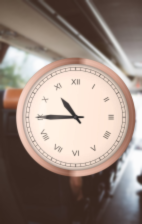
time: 10:45
